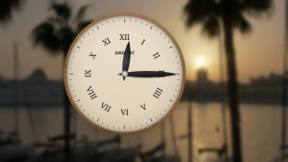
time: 12:15
